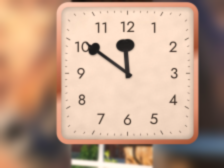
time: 11:51
